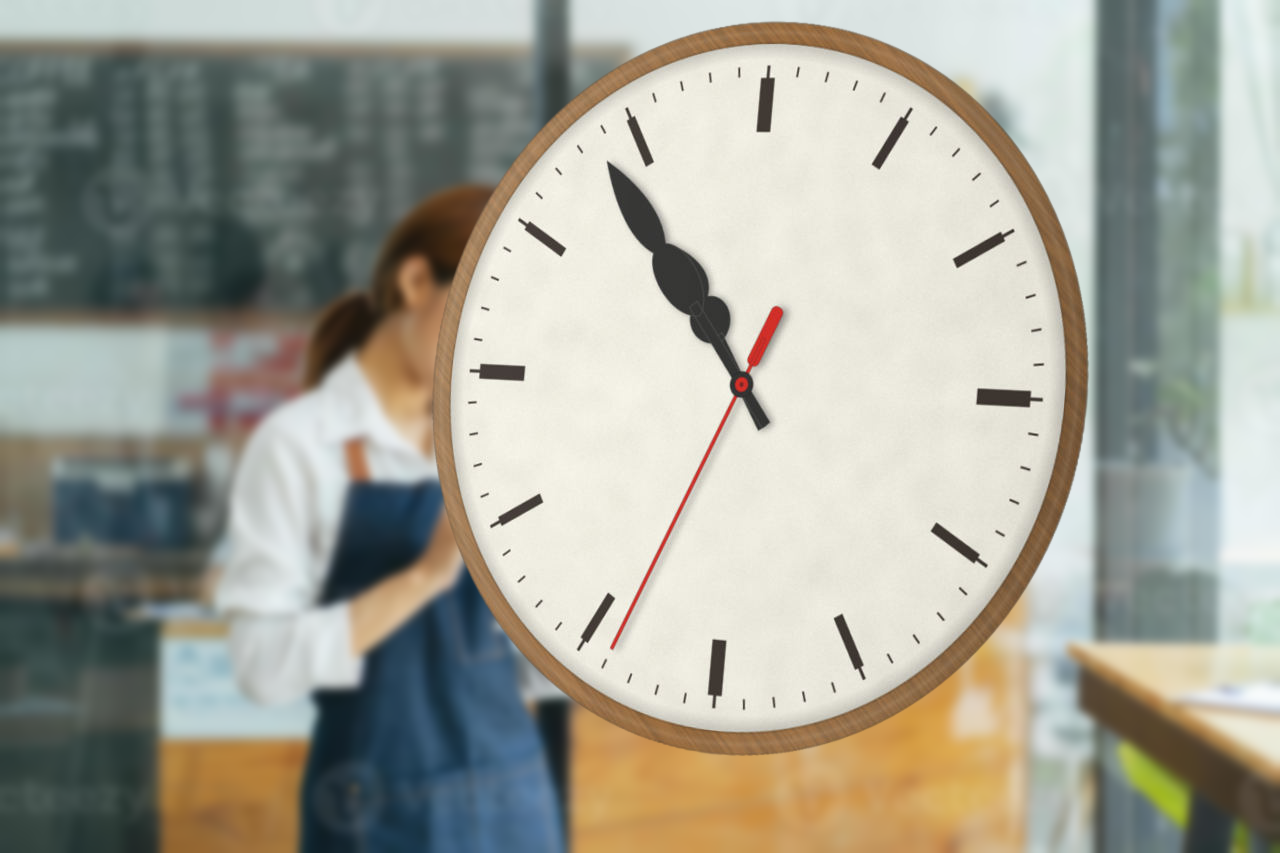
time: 10:53:34
